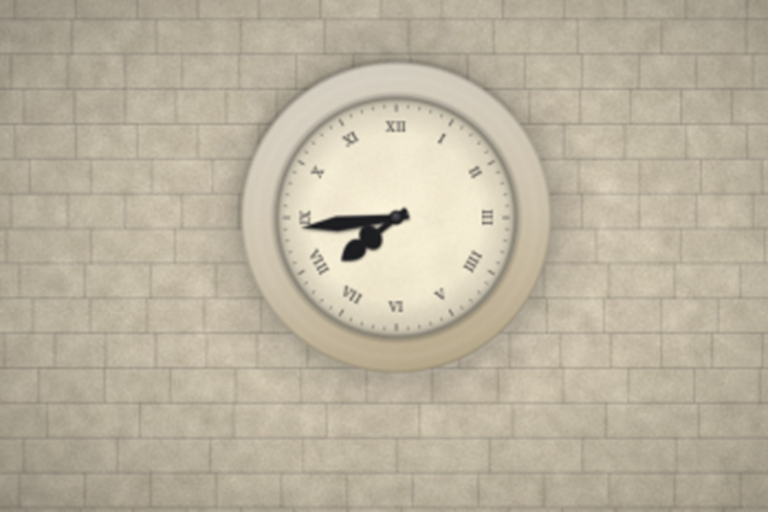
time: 7:44
